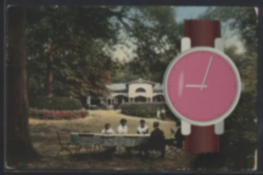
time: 9:03
